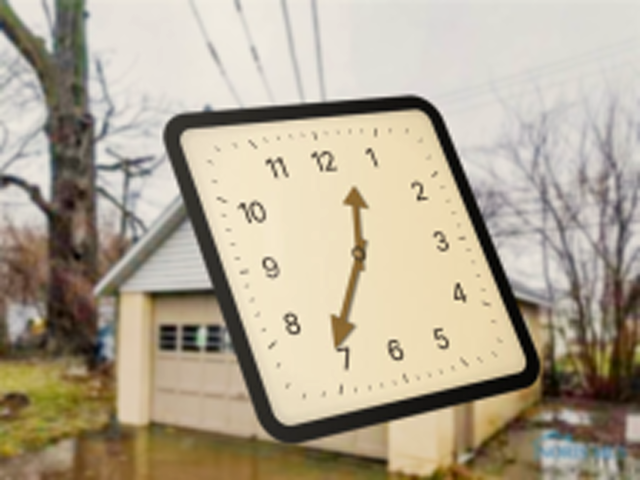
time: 12:36
